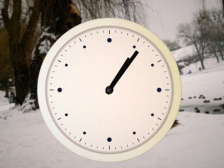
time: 1:06
